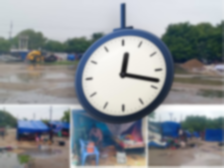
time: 12:18
